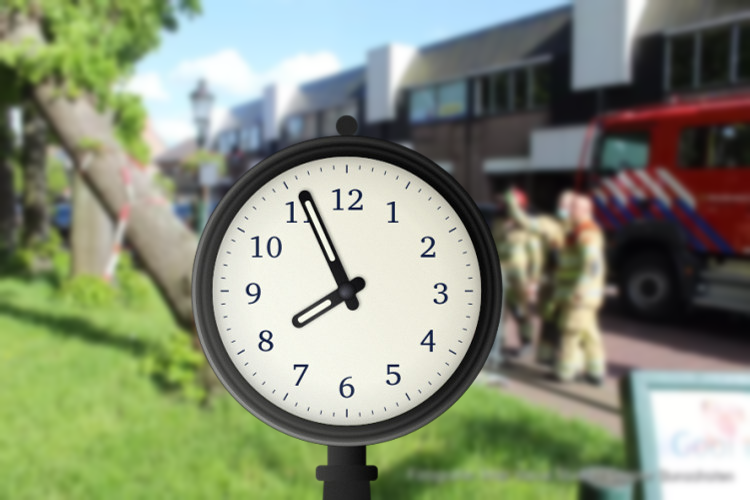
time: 7:56
